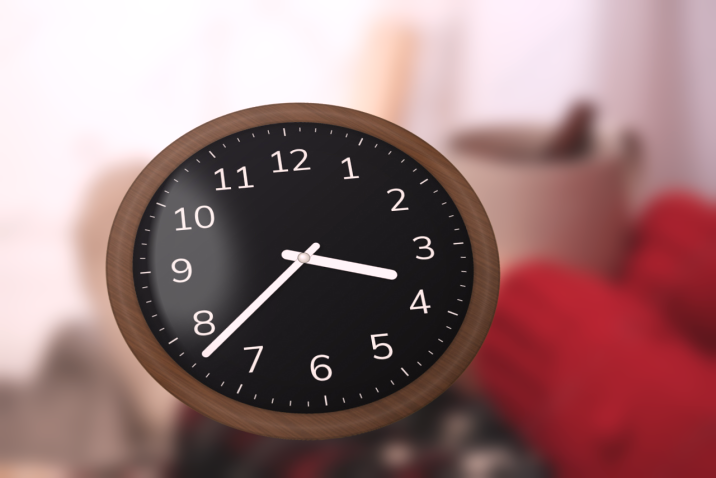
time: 3:38
